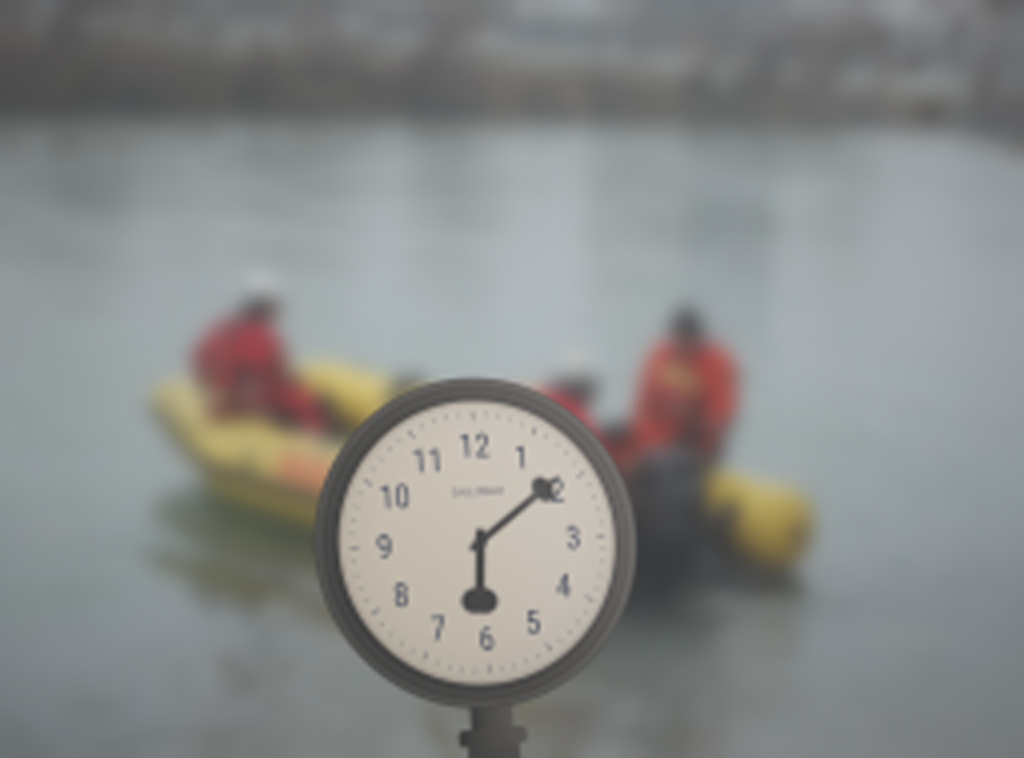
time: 6:09
